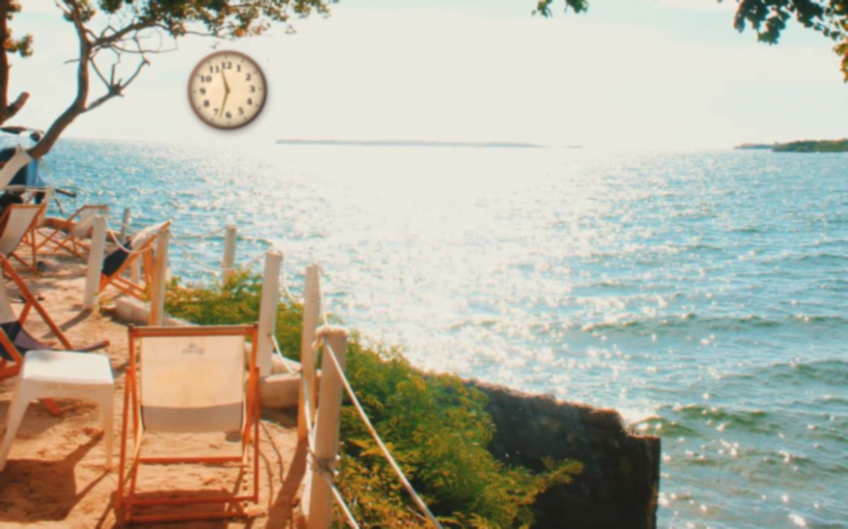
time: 11:33
